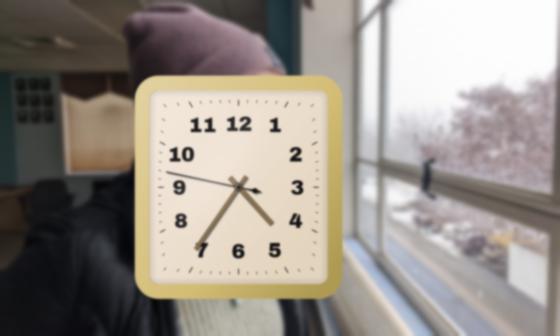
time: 4:35:47
